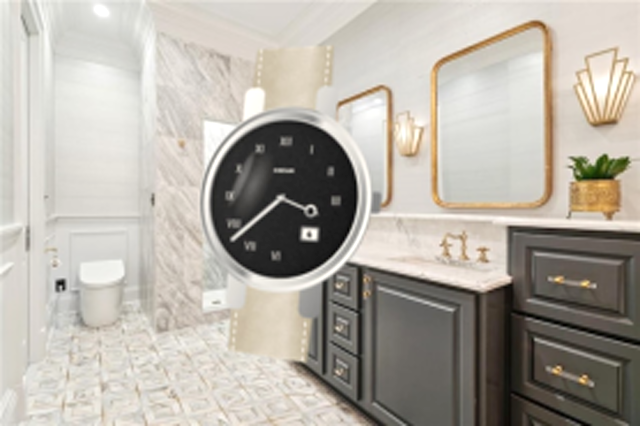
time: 3:38
